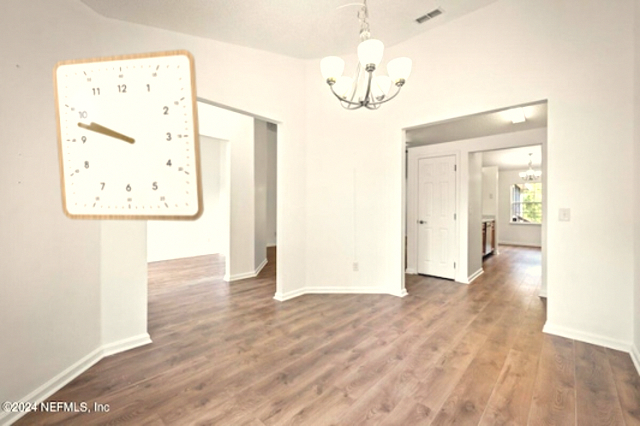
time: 9:48
